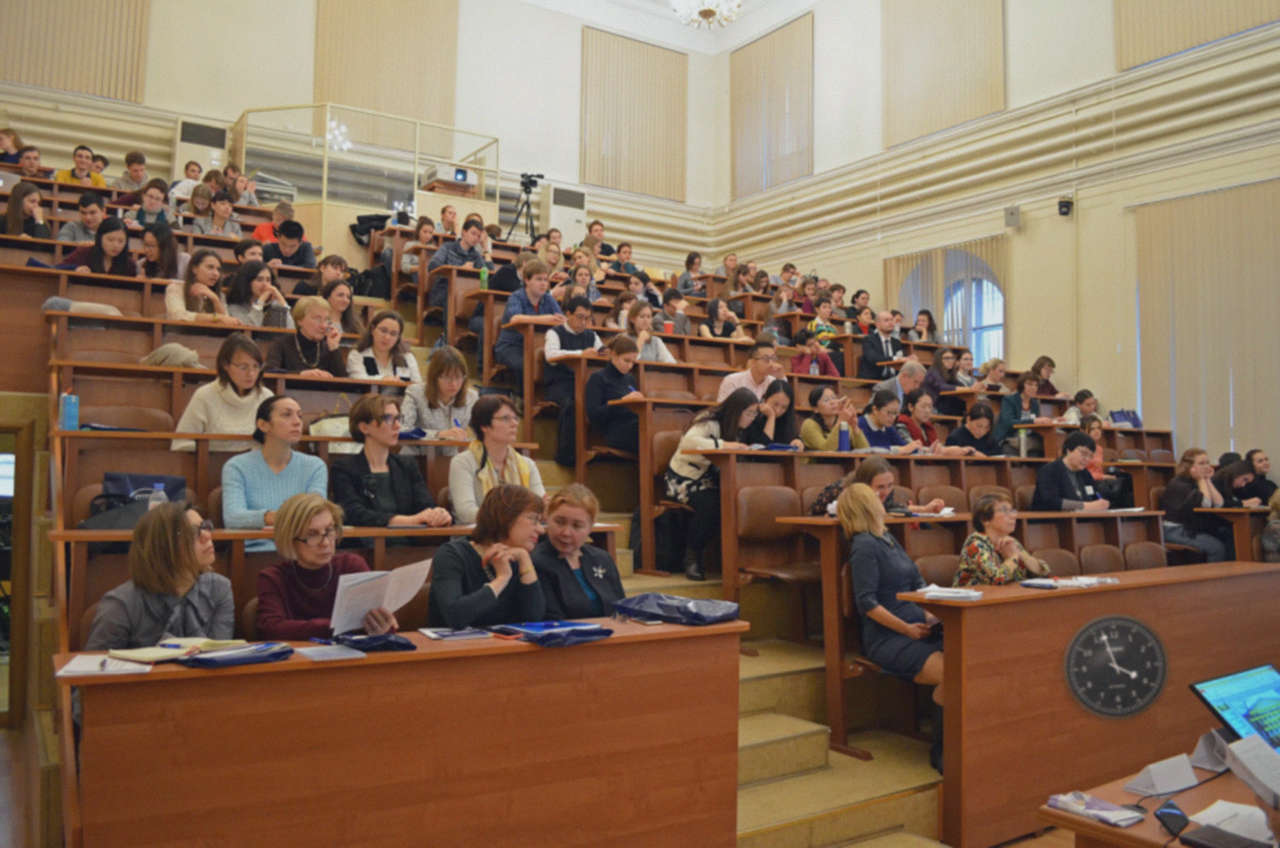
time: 3:57
